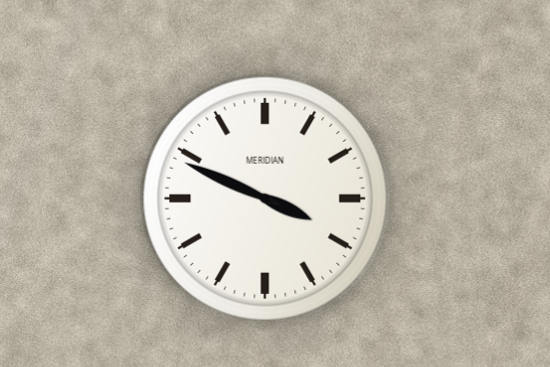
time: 3:49
